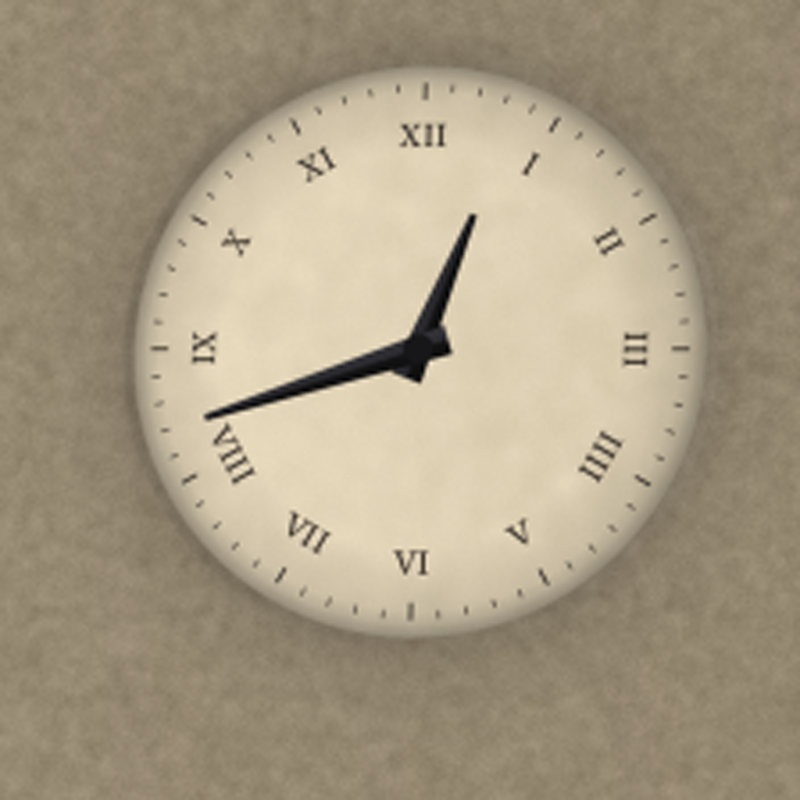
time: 12:42
